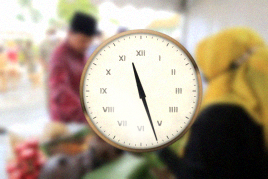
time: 11:27
